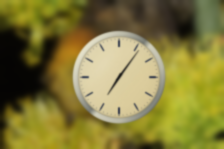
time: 7:06
